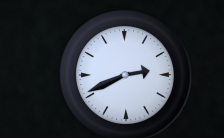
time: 2:41
